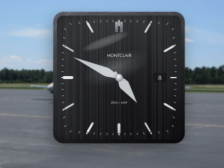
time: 4:49
